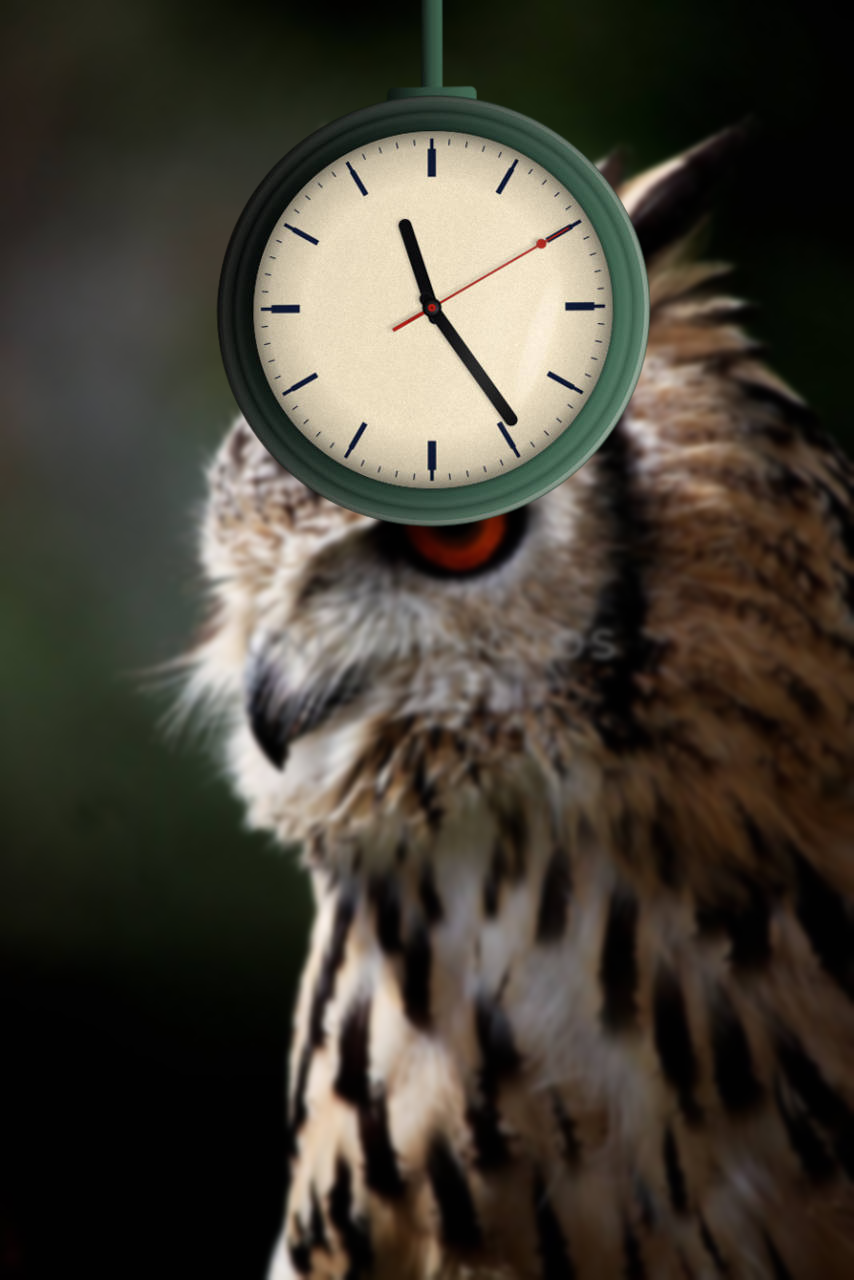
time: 11:24:10
